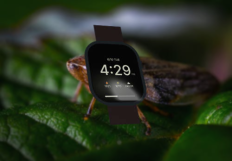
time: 4:29
